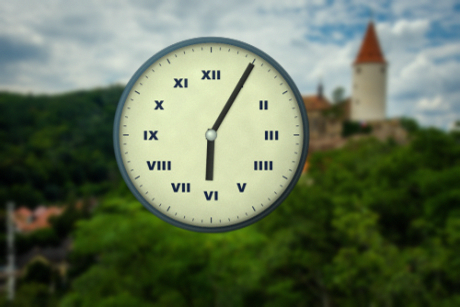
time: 6:05
